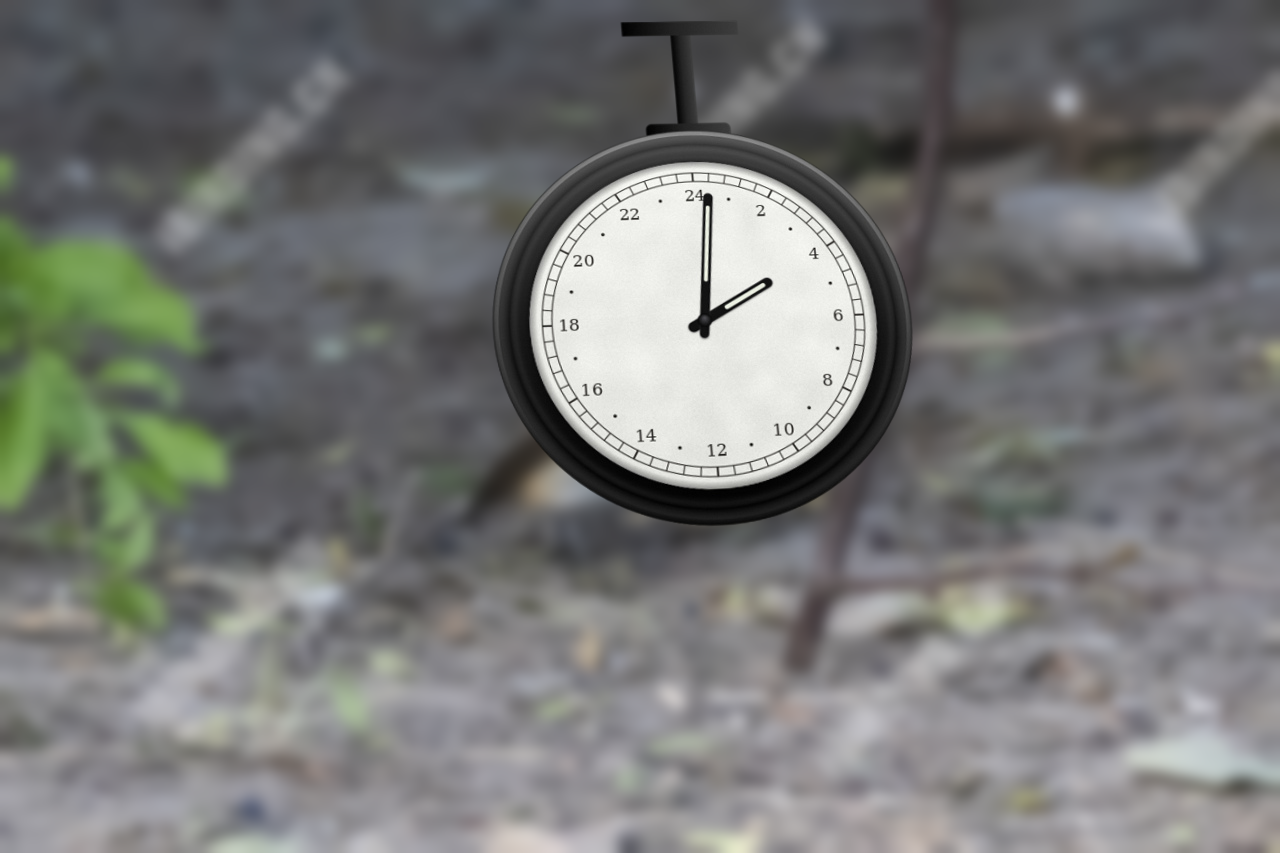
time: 4:01
